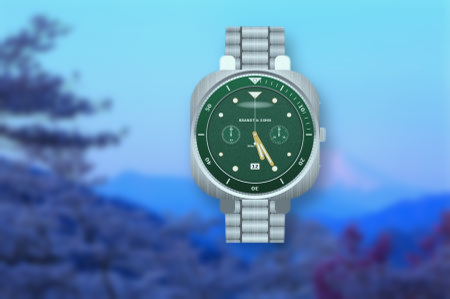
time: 5:25
